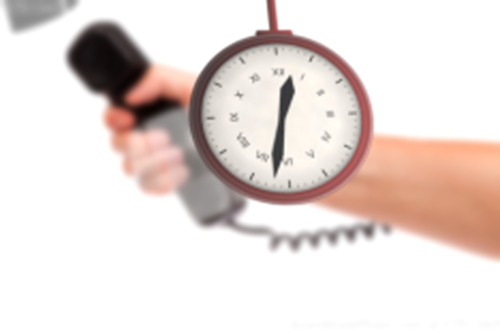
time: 12:32
